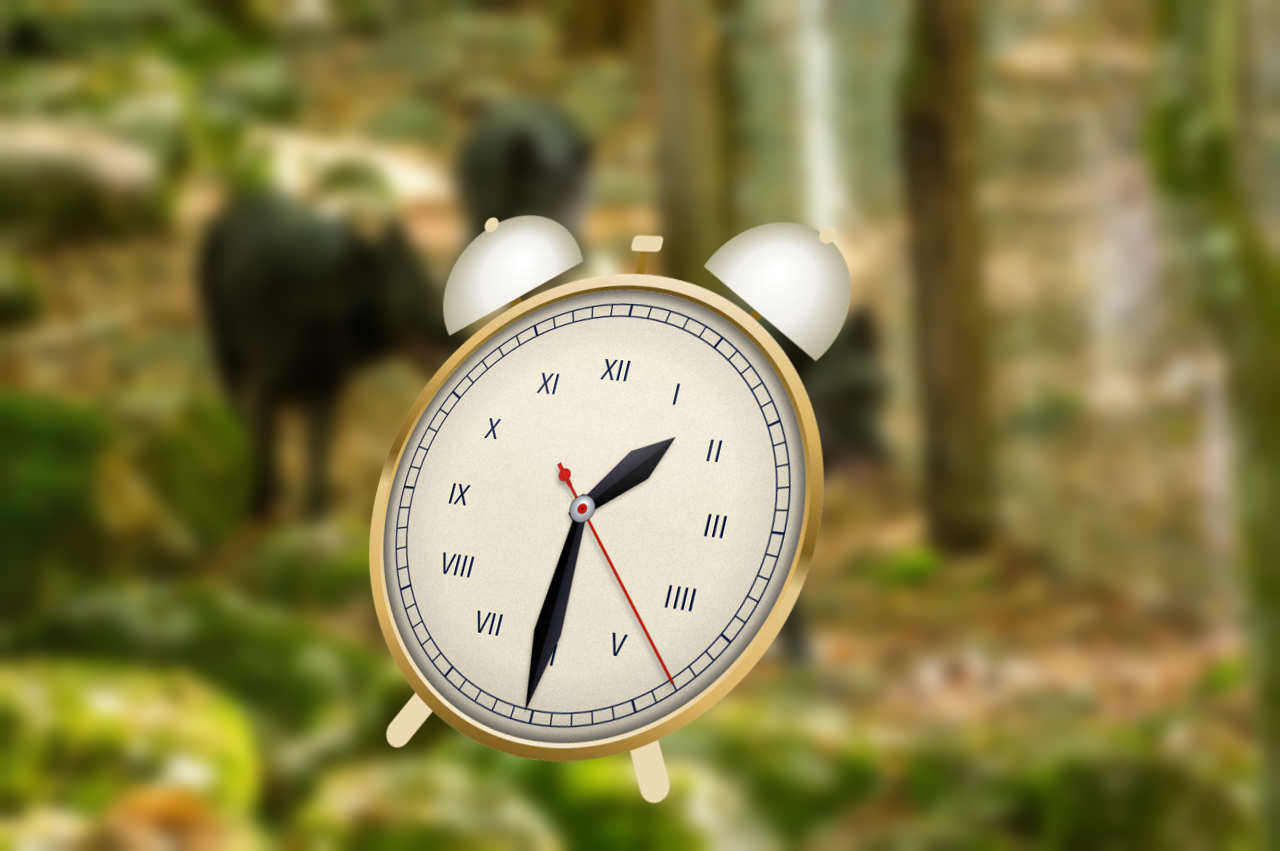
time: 1:30:23
